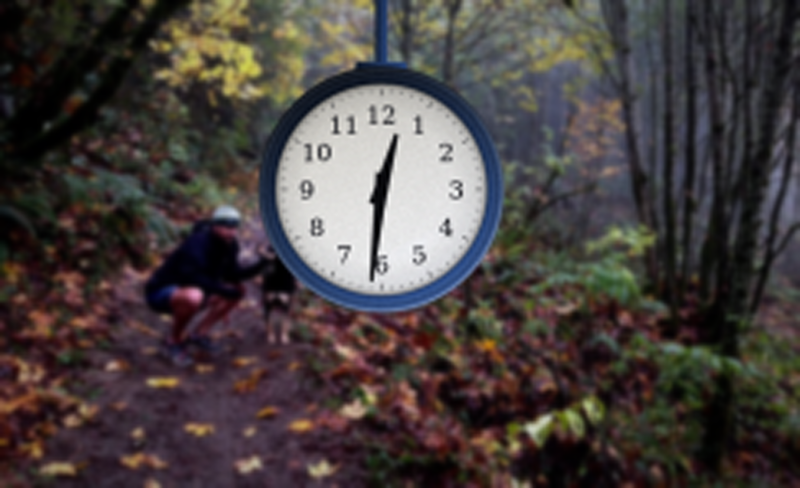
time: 12:31
